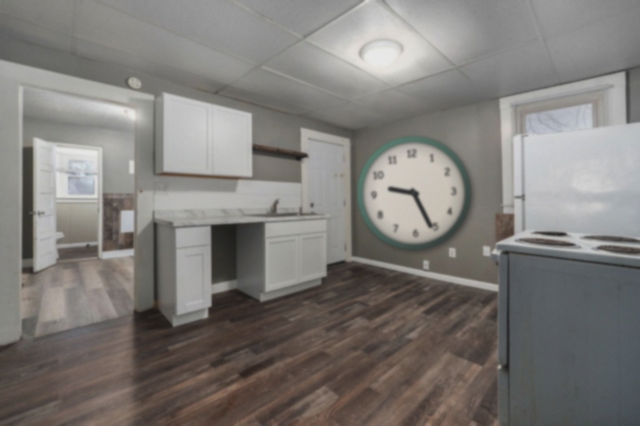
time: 9:26
